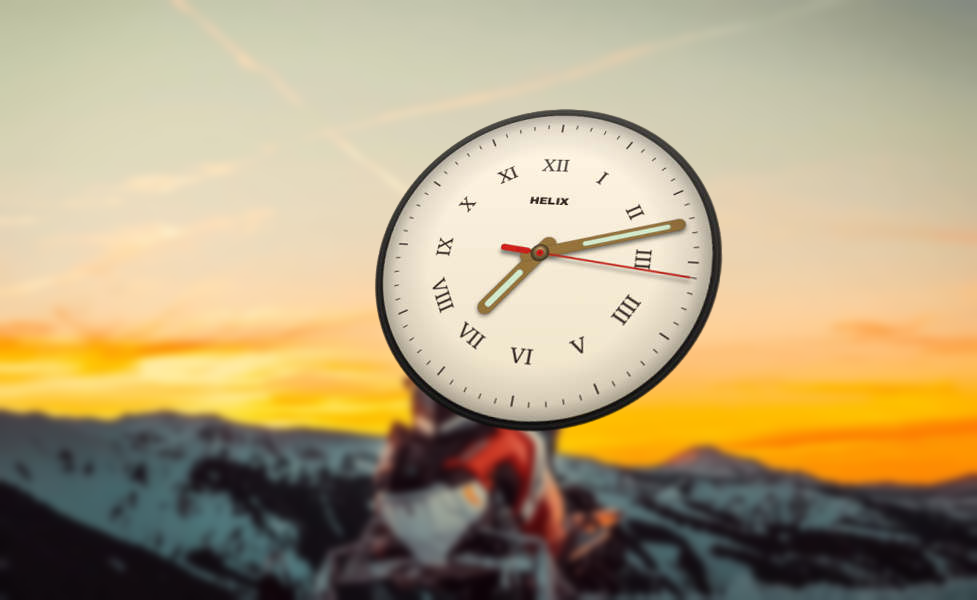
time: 7:12:16
